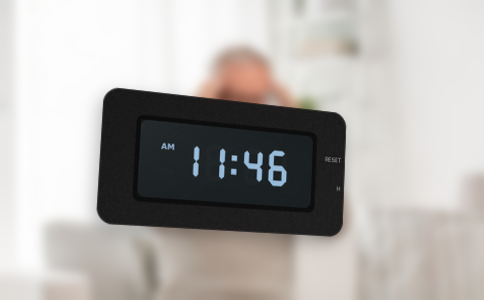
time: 11:46
